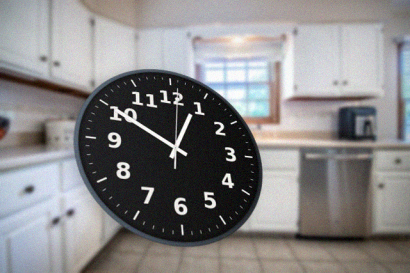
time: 12:50:01
